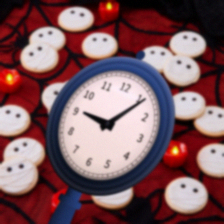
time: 9:06
